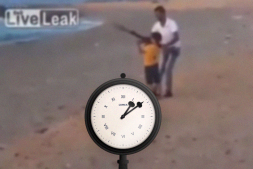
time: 1:09
